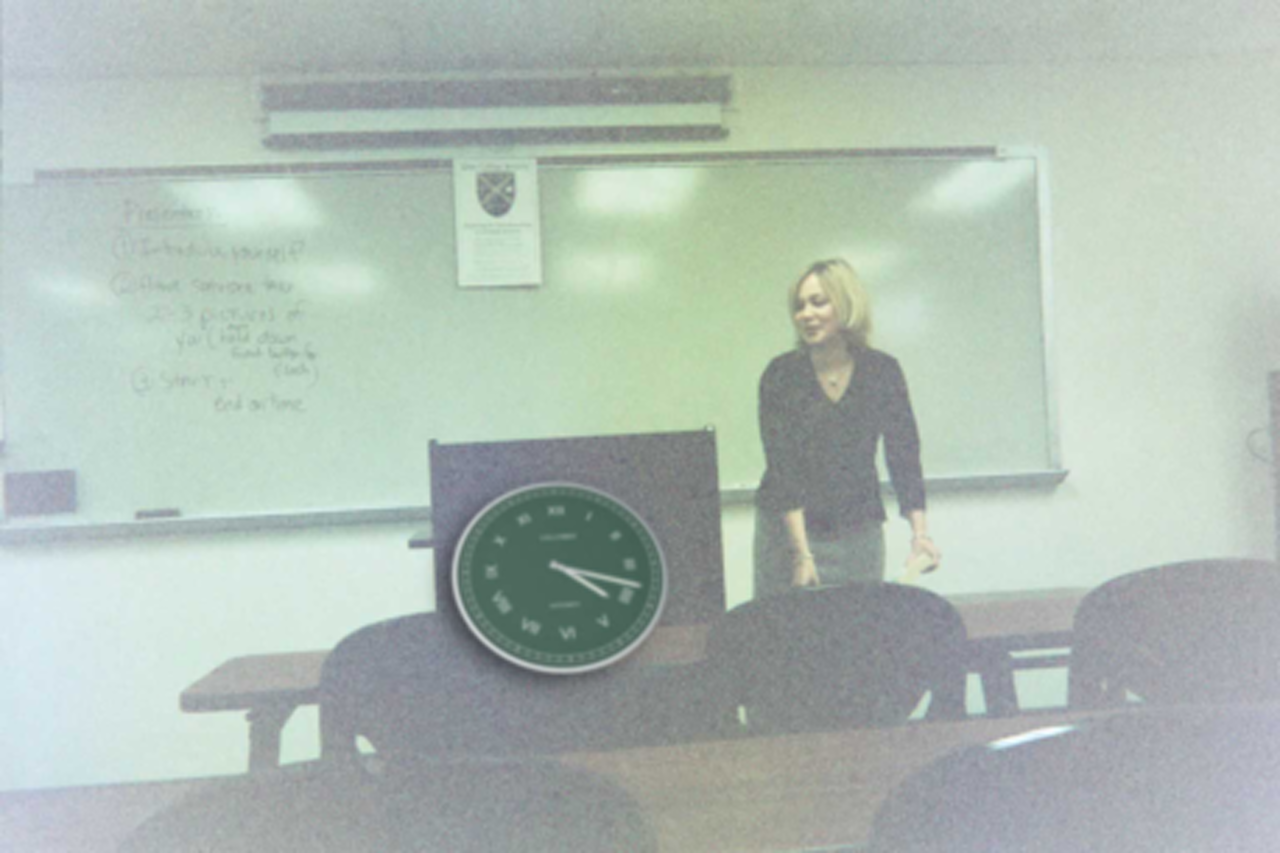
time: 4:18
